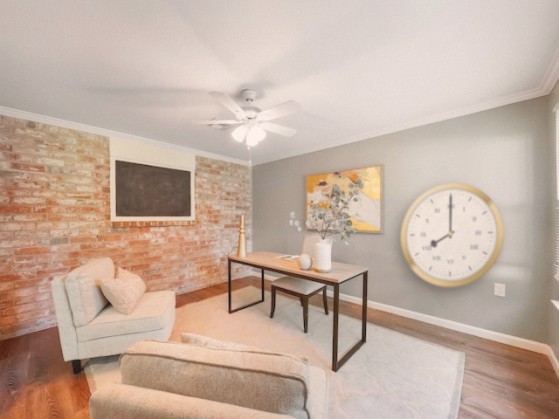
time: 8:00
